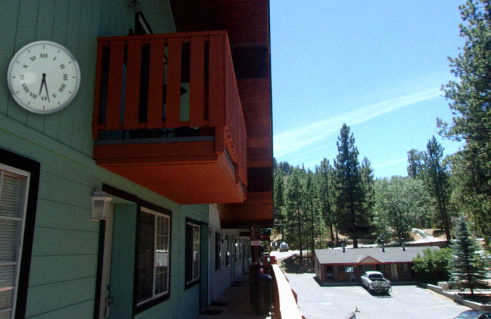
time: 6:28
